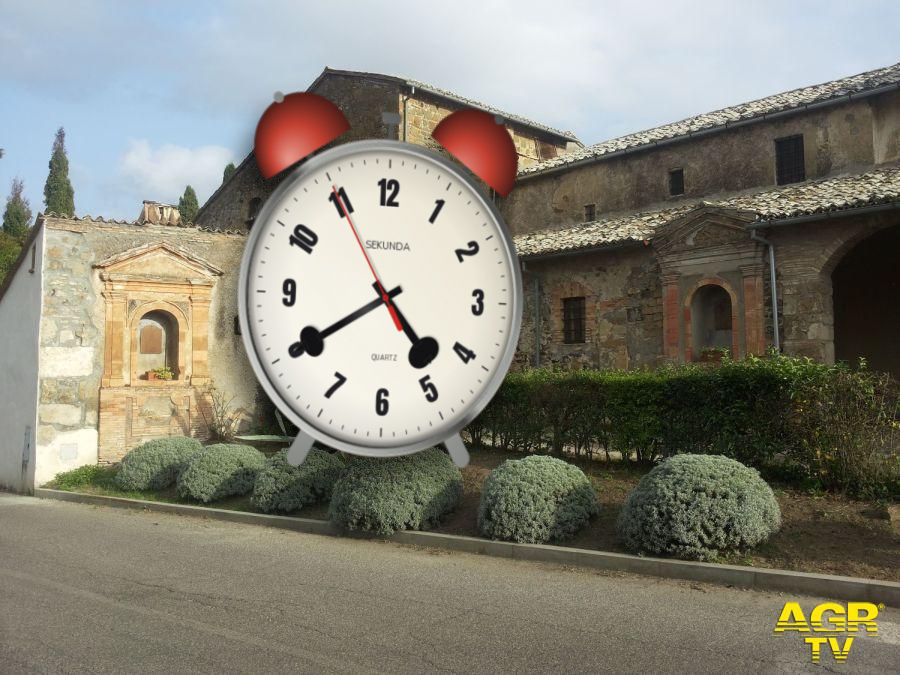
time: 4:39:55
